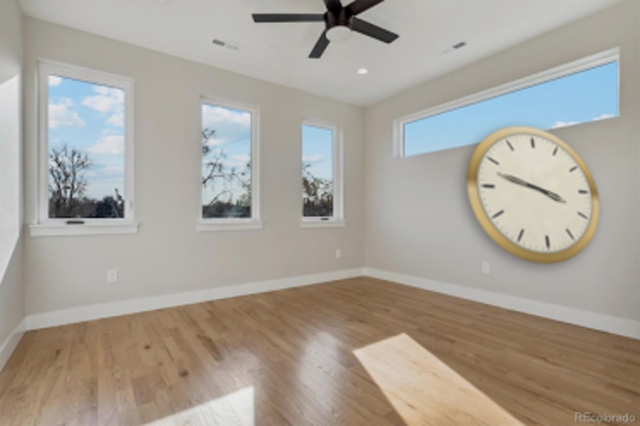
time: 3:48
